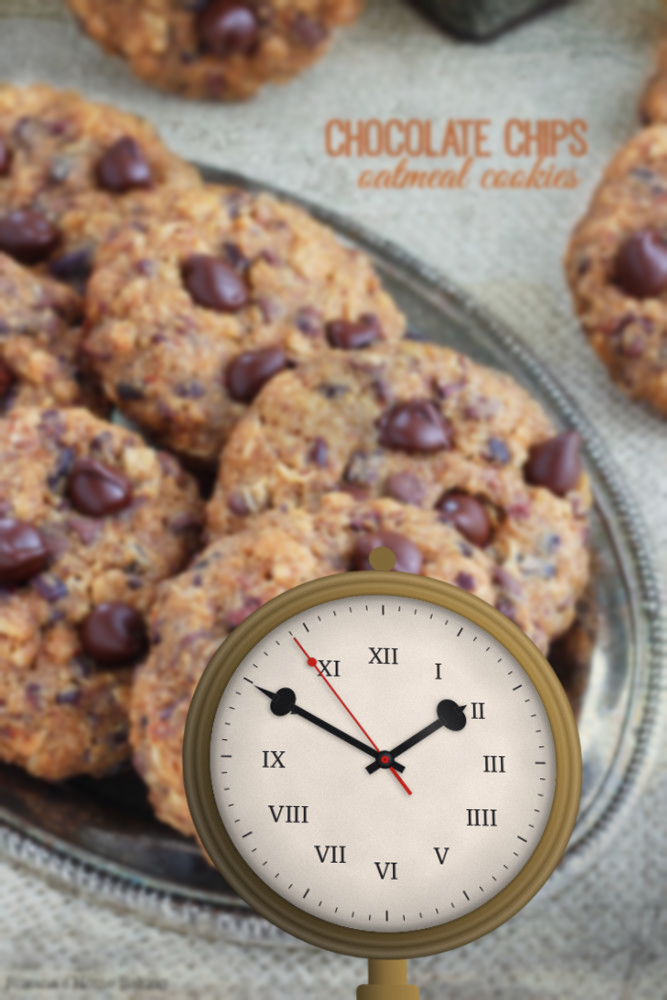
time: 1:49:54
